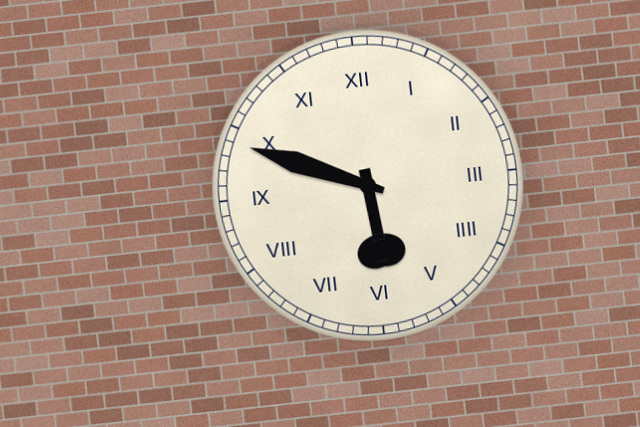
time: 5:49
